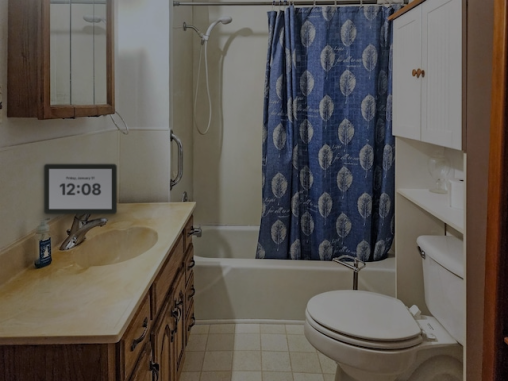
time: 12:08
